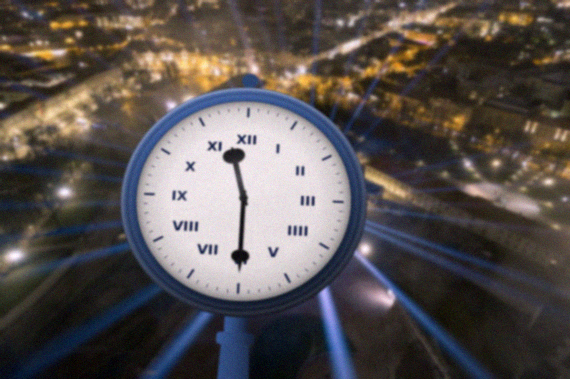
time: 11:30
